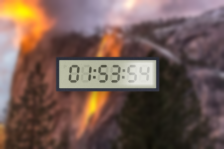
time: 1:53:54
